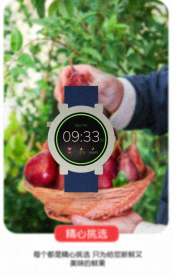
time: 9:33
